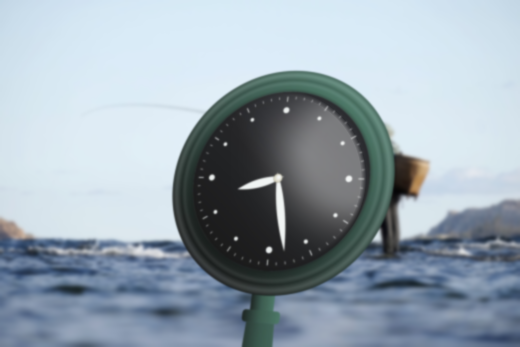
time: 8:28
